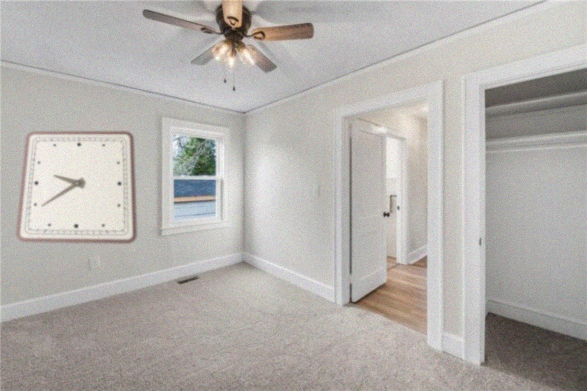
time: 9:39
